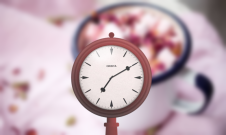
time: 7:10
